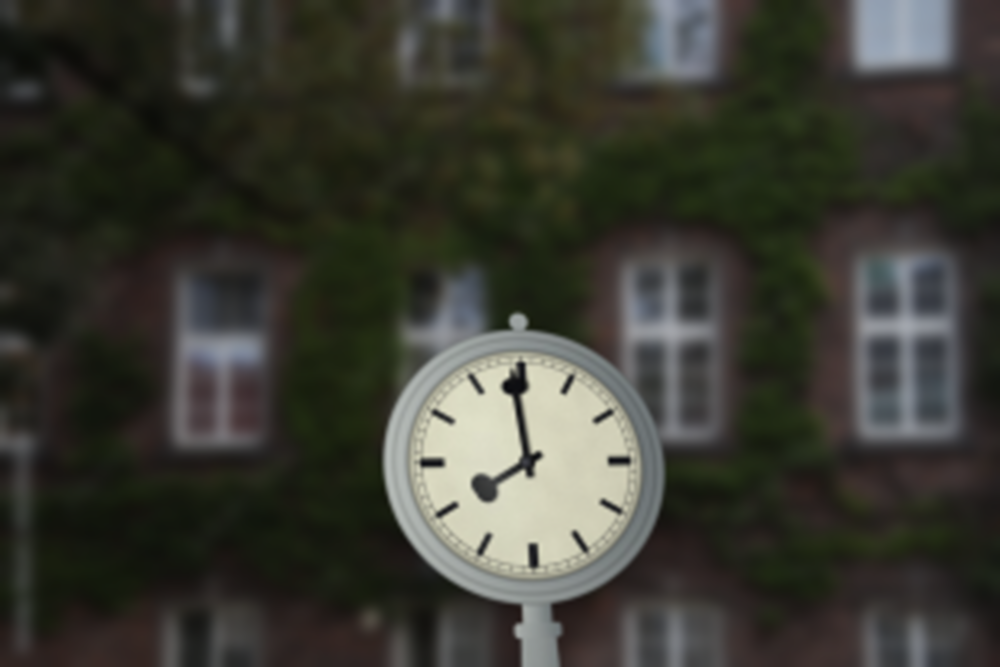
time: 7:59
